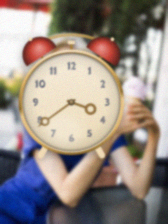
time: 3:39
